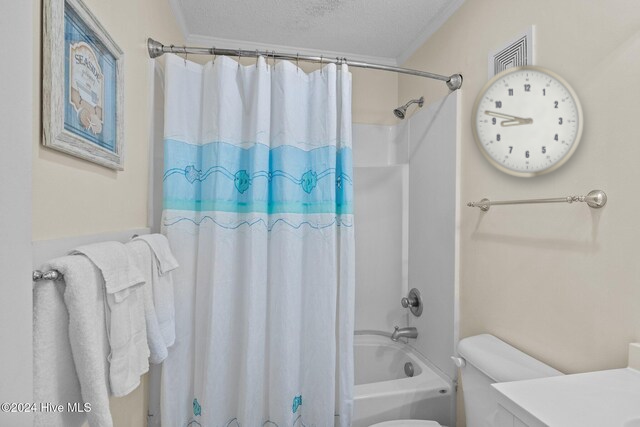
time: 8:47
